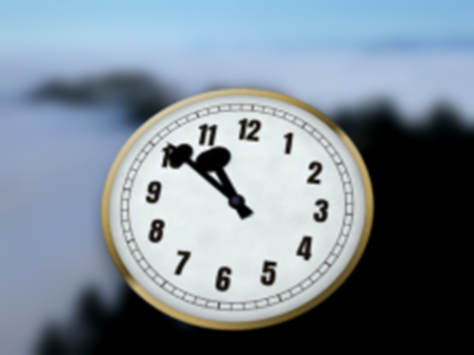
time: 10:51
